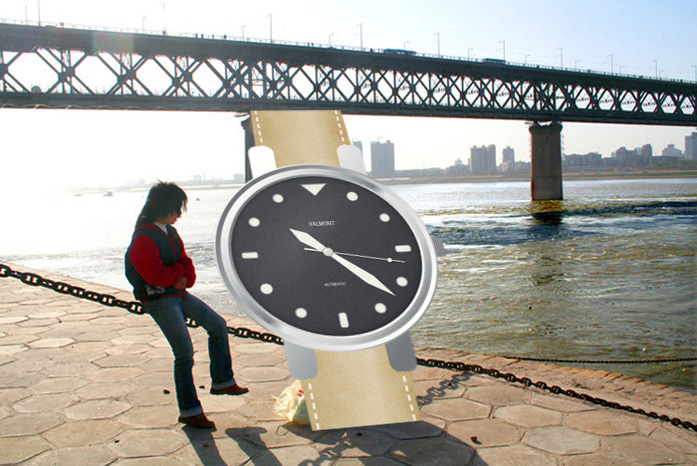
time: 10:22:17
